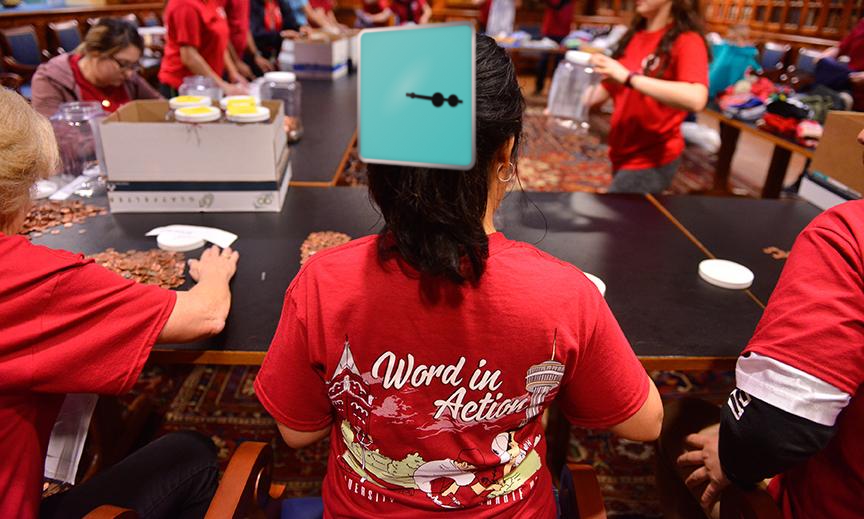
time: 3:16
